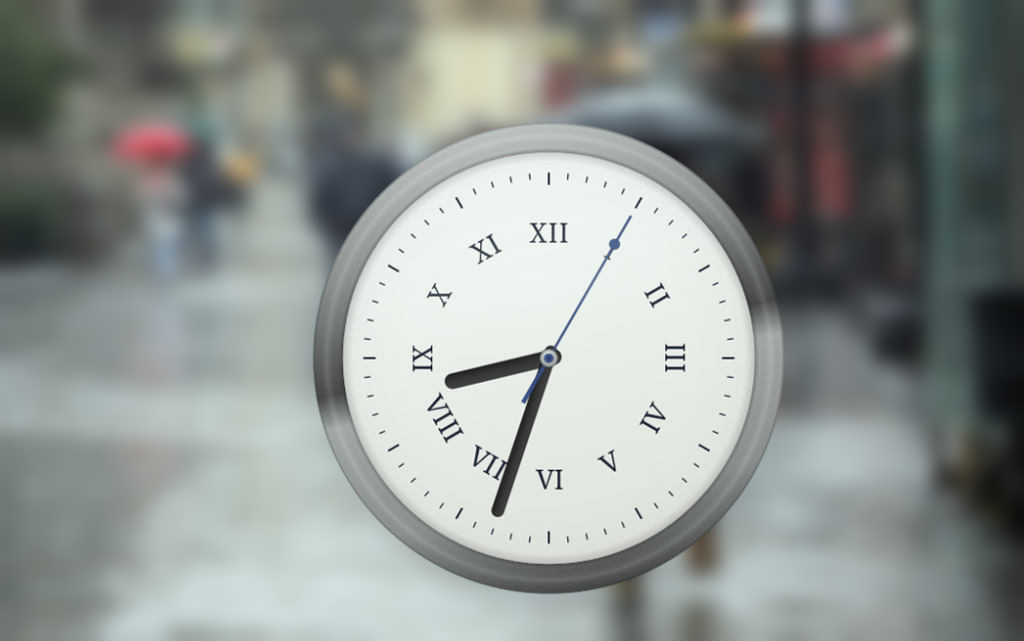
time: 8:33:05
